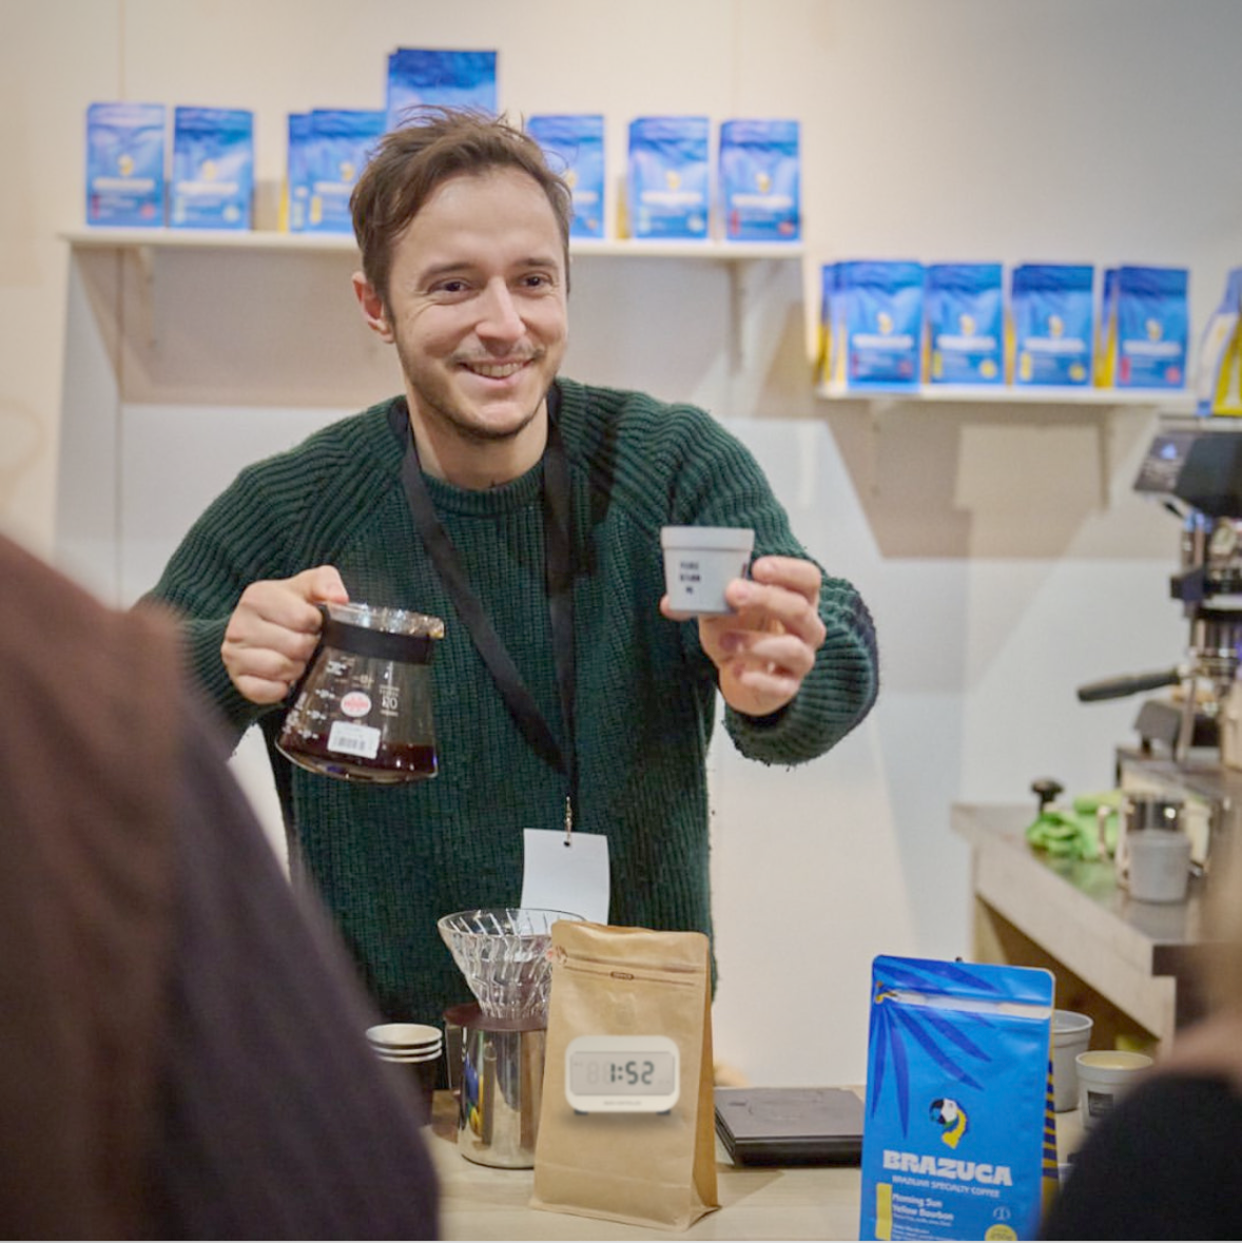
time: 1:52
